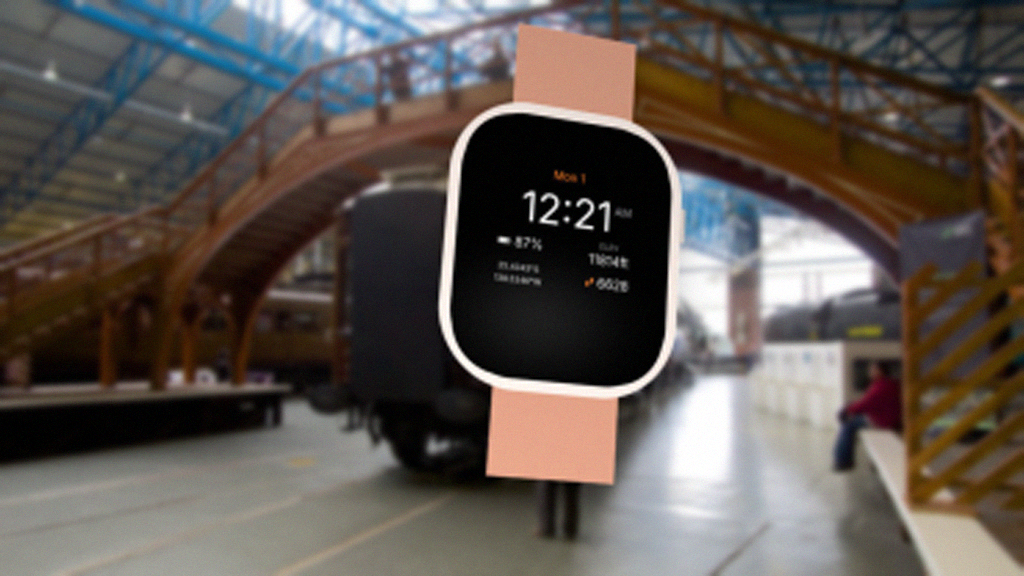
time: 12:21
